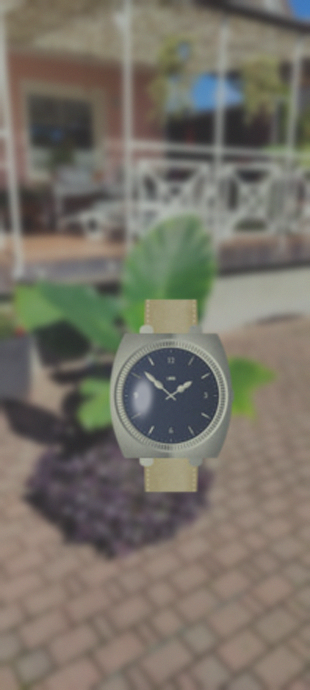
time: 1:52
